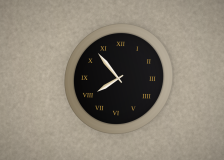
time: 7:53
